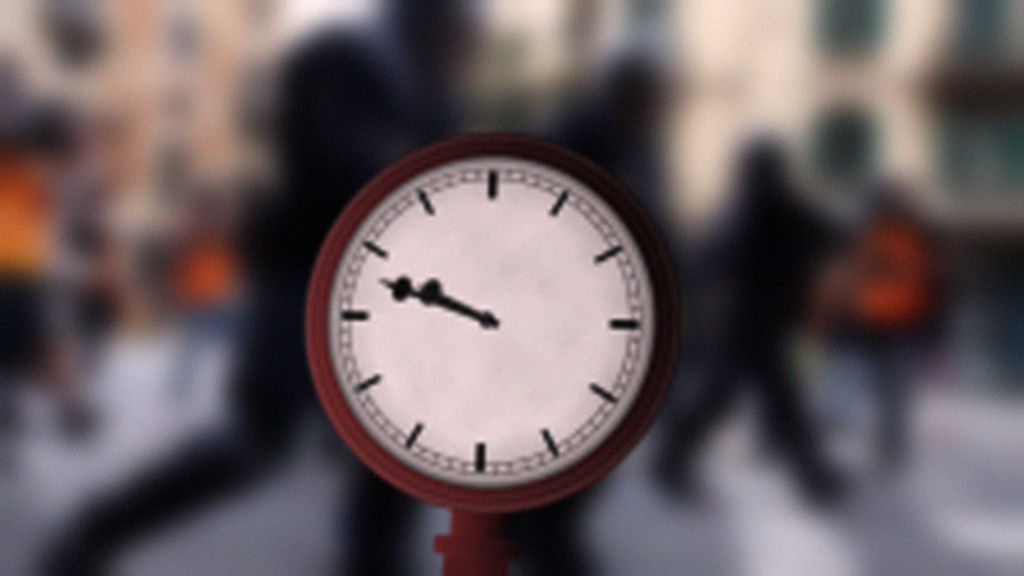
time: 9:48
